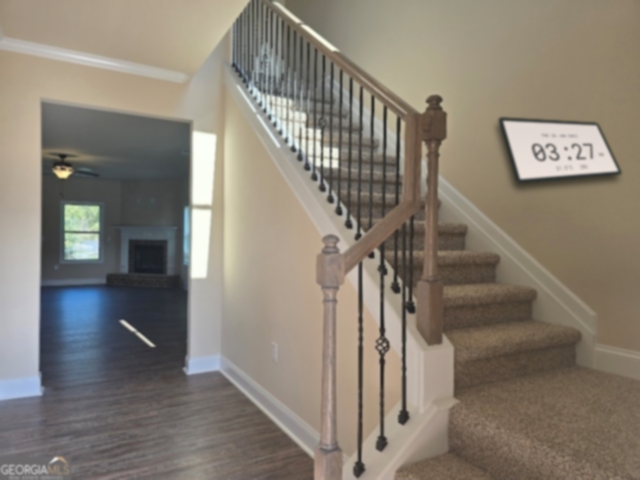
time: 3:27
